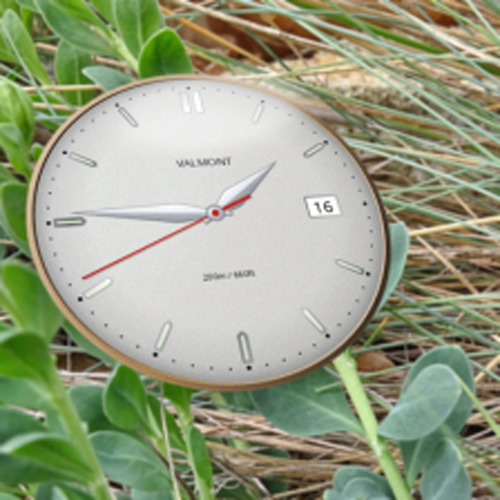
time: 1:45:41
